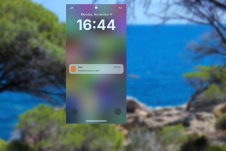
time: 16:44
